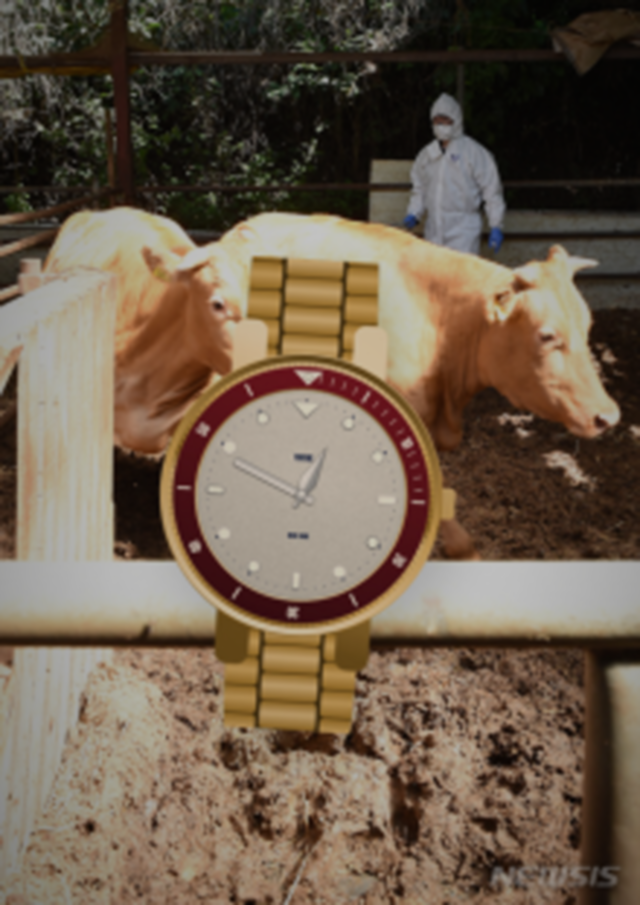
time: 12:49
